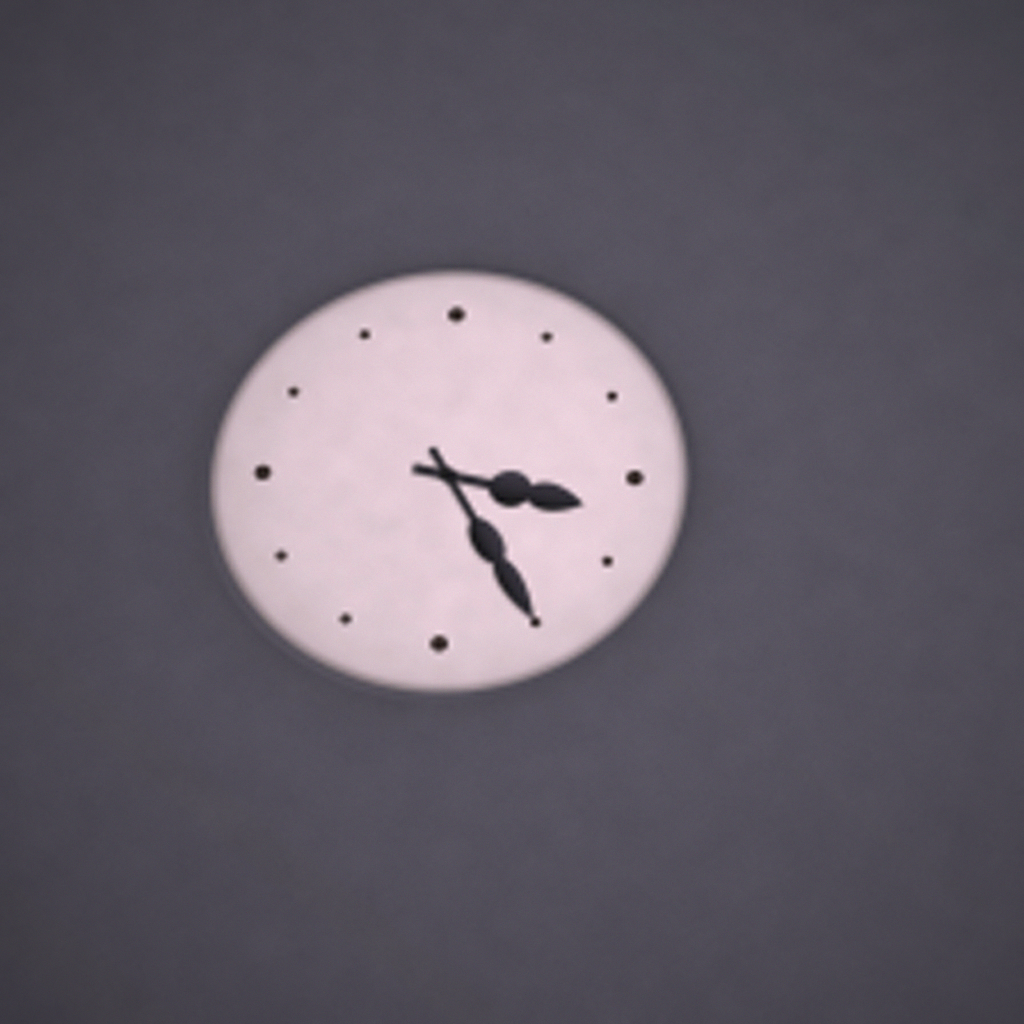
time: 3:25
